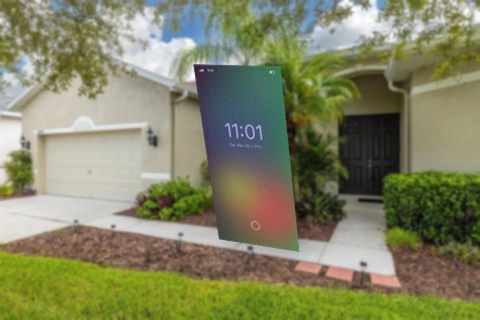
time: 11:01
